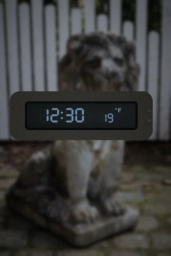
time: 12:30
